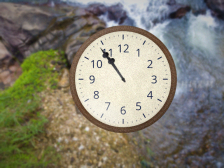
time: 10:54
